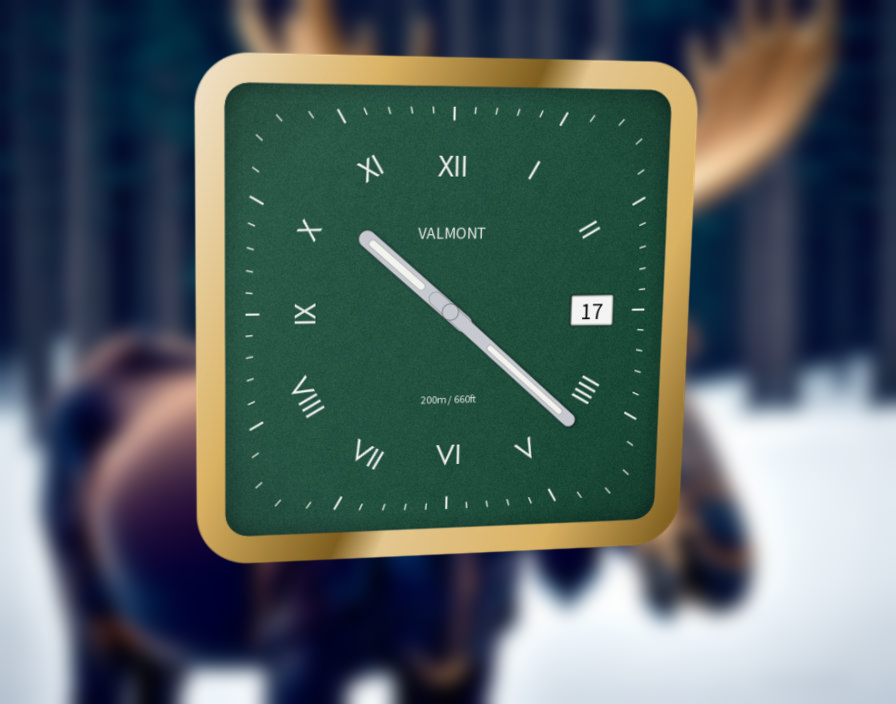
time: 10:22
